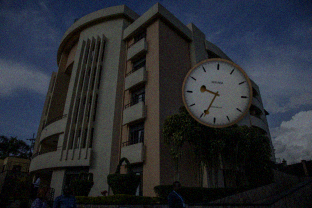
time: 9:34
